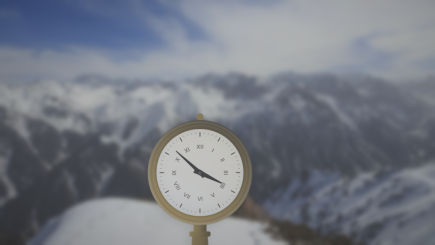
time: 3:52
